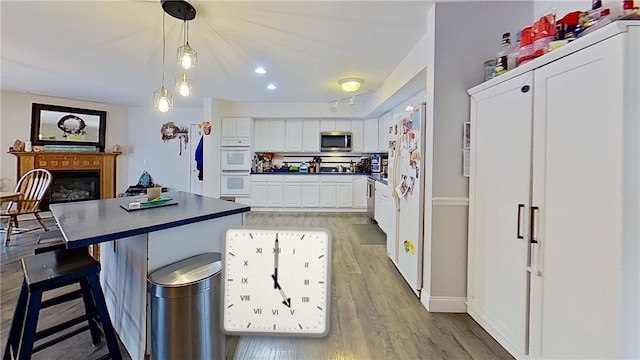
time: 5:00
